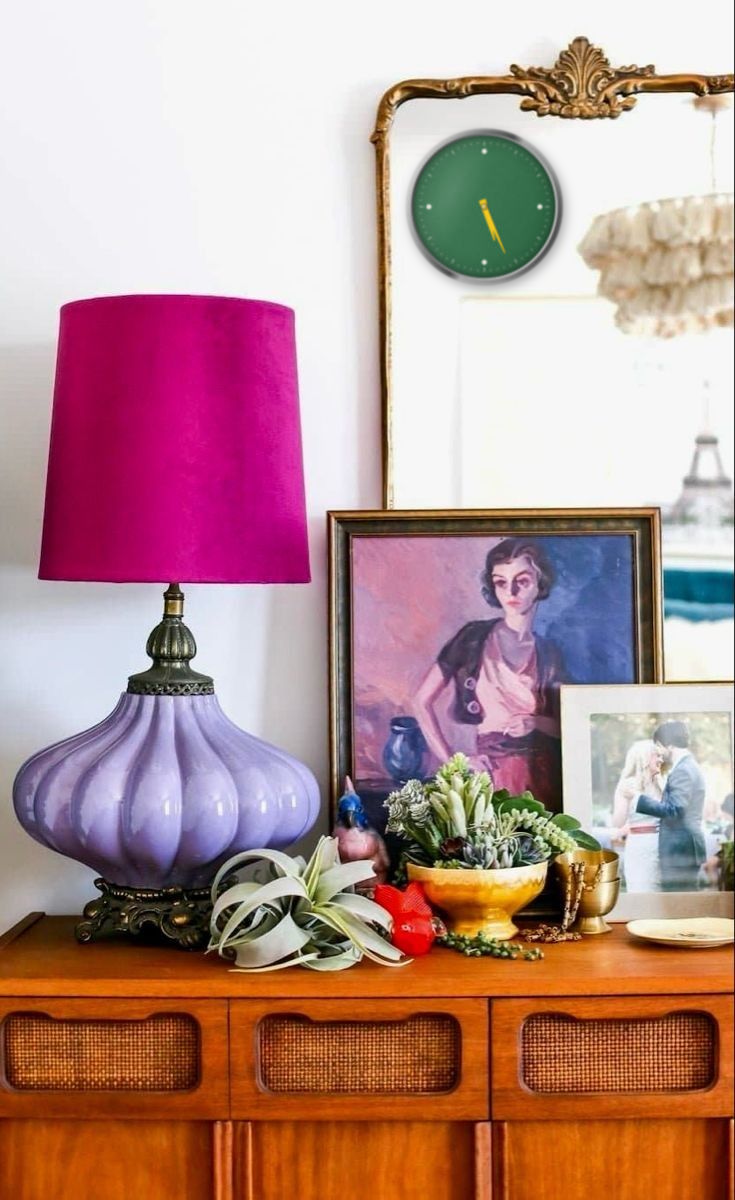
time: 5:26
